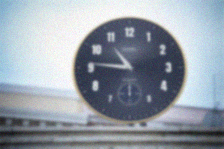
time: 10:46
